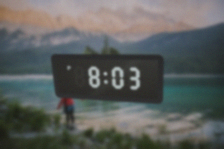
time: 8:03
